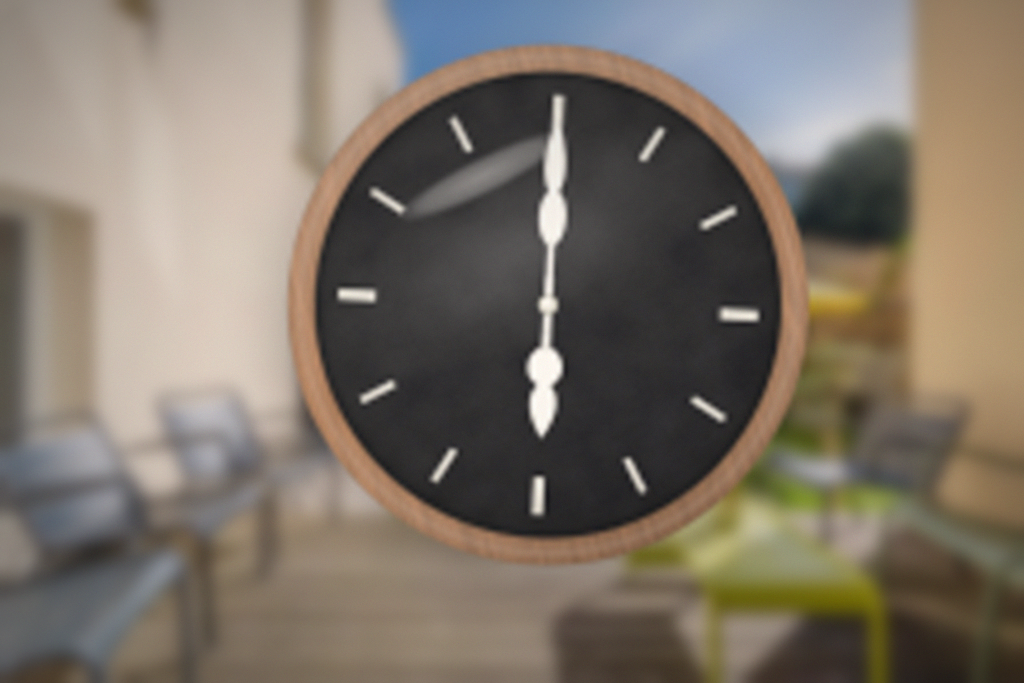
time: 6:00
